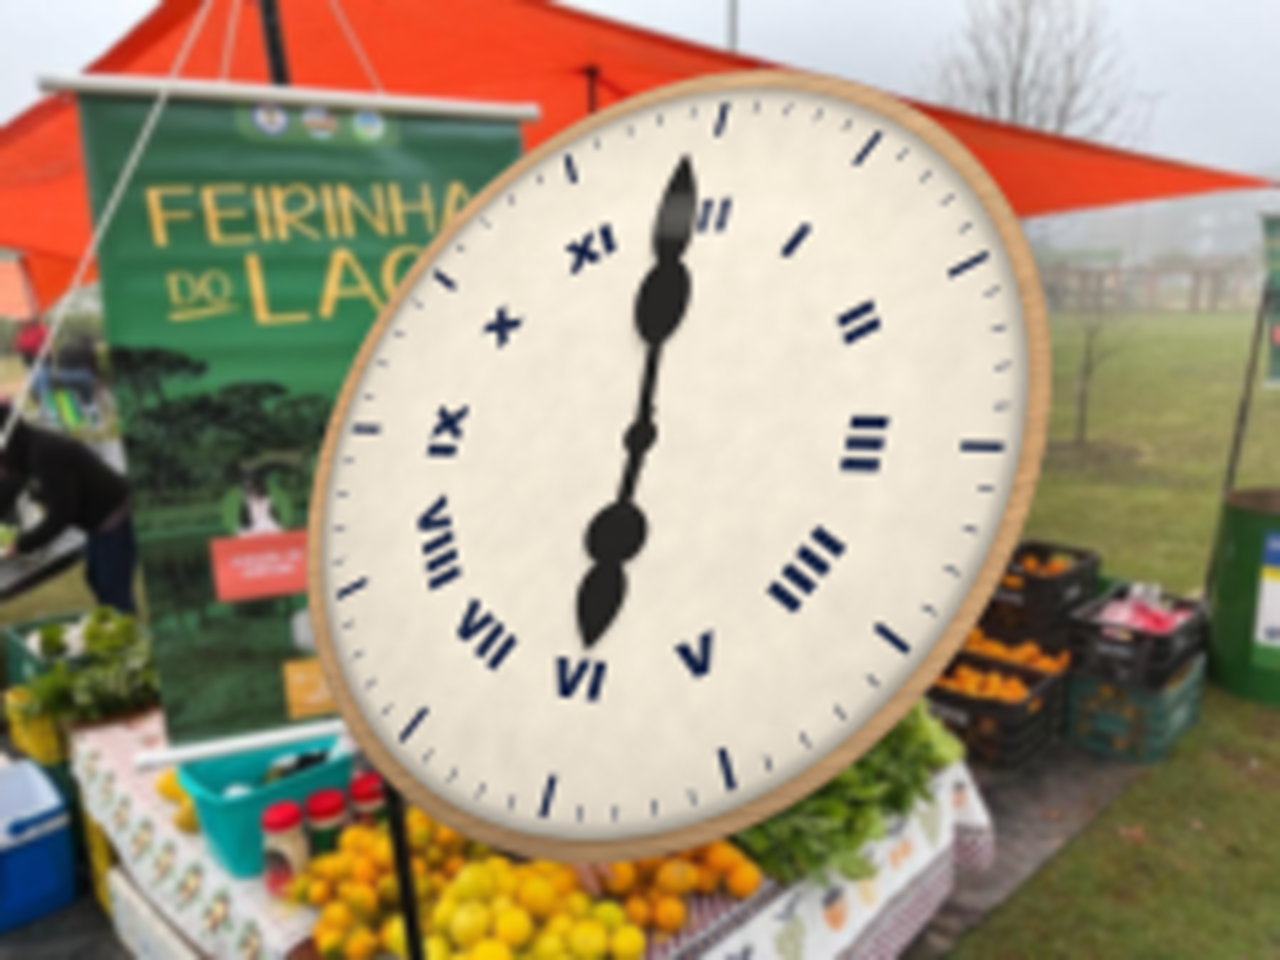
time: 5:59
